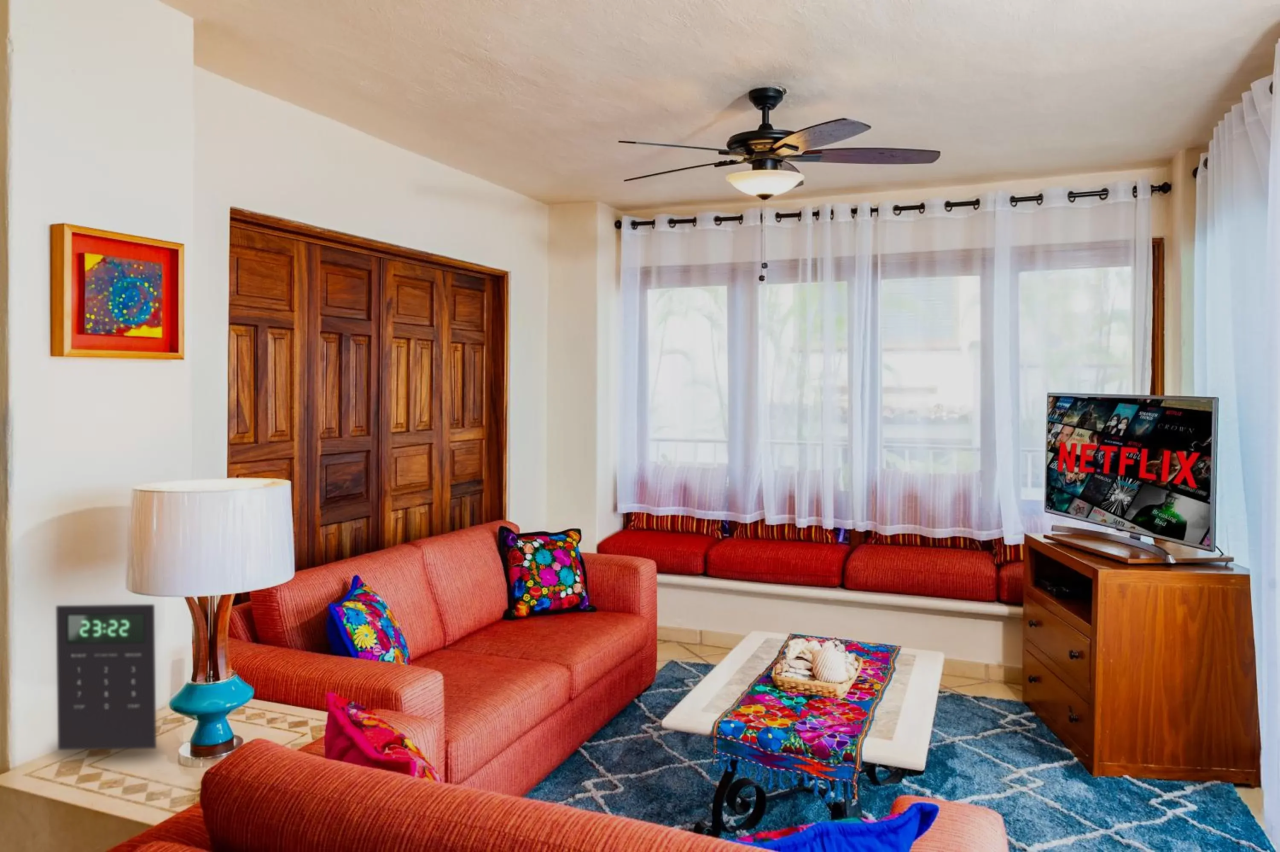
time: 23:22
